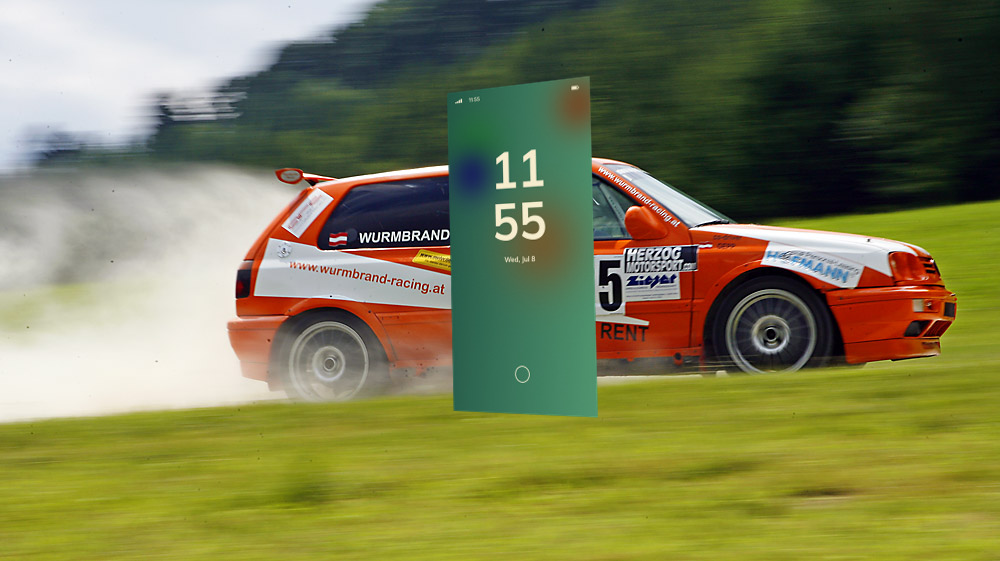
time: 11:55
